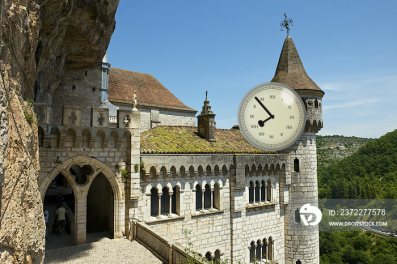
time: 7:53
